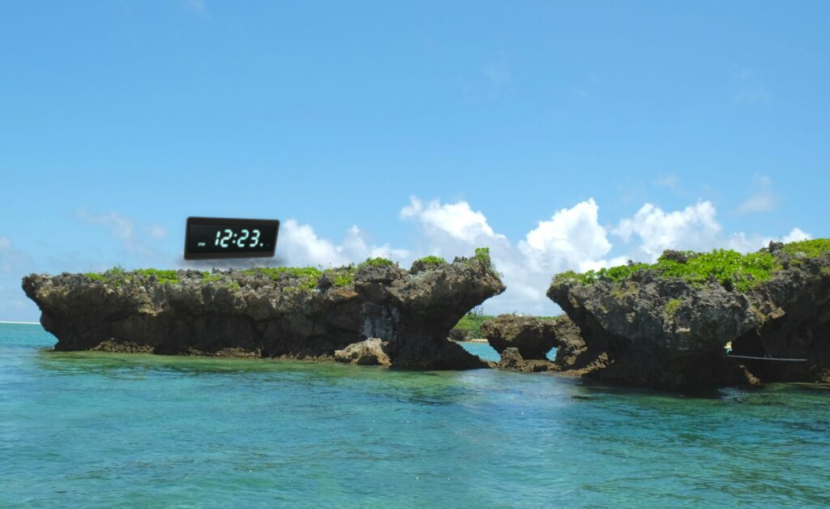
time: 12:23
